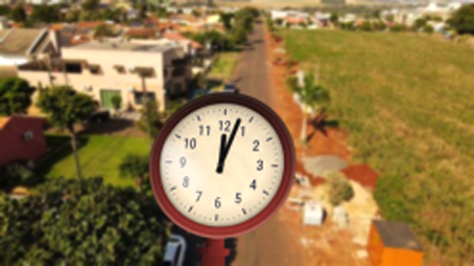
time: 12:03
